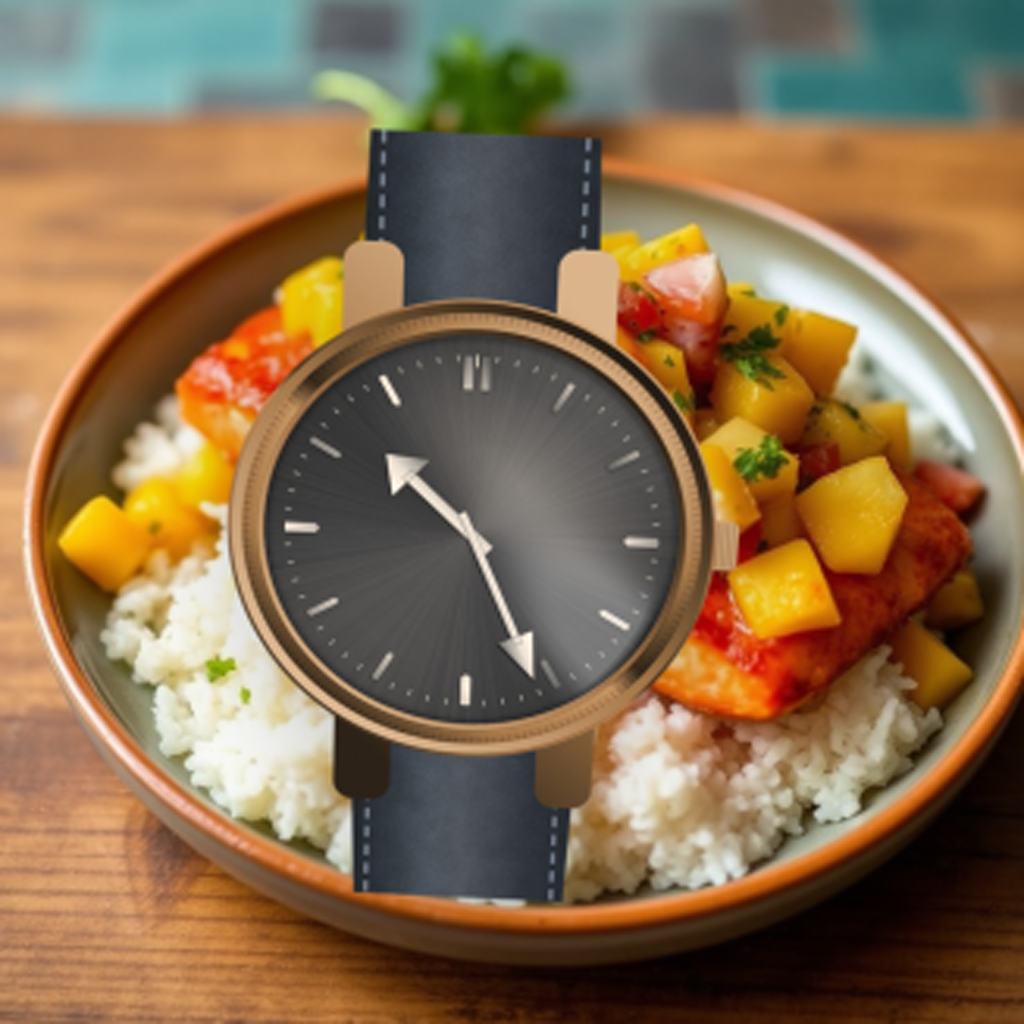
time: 10:26
